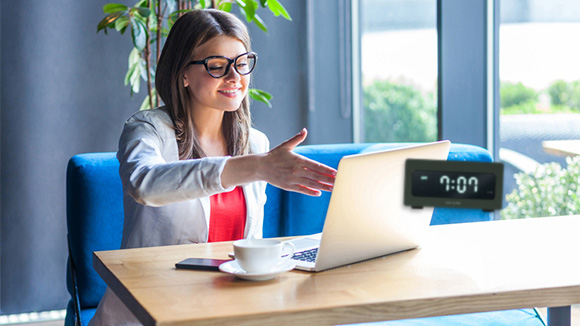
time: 7:07
